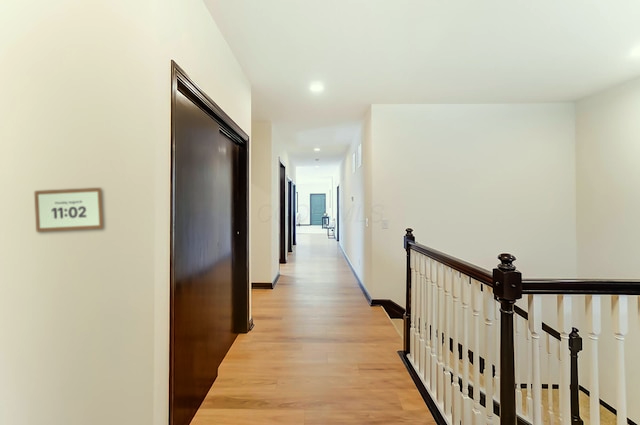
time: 11:02
